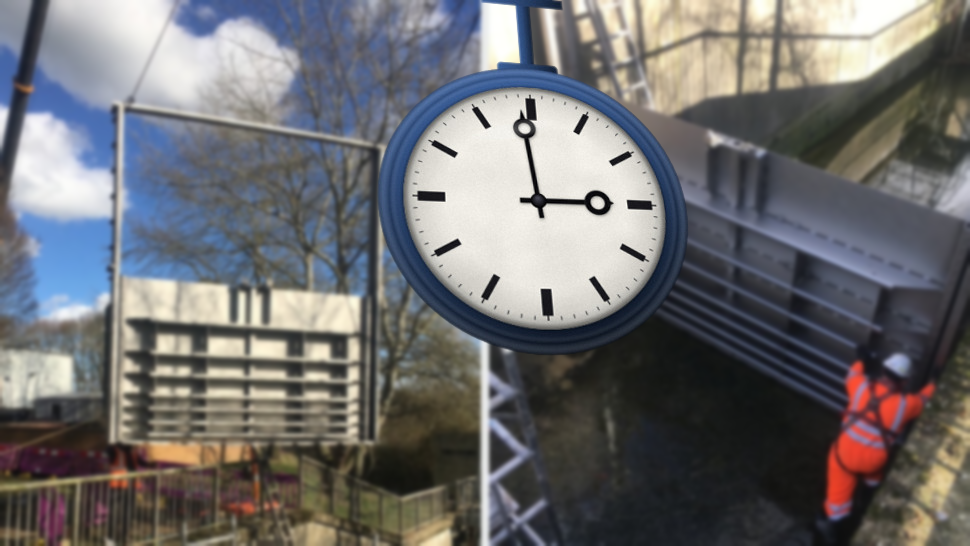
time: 2:59
